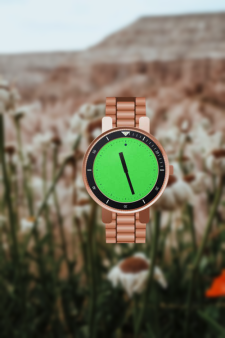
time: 11:27
